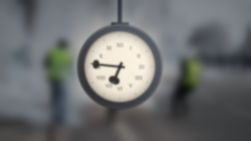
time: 6:46
